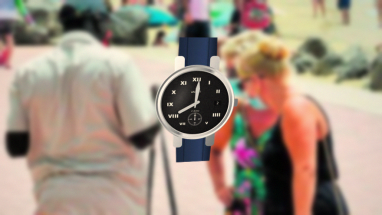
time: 8:01
